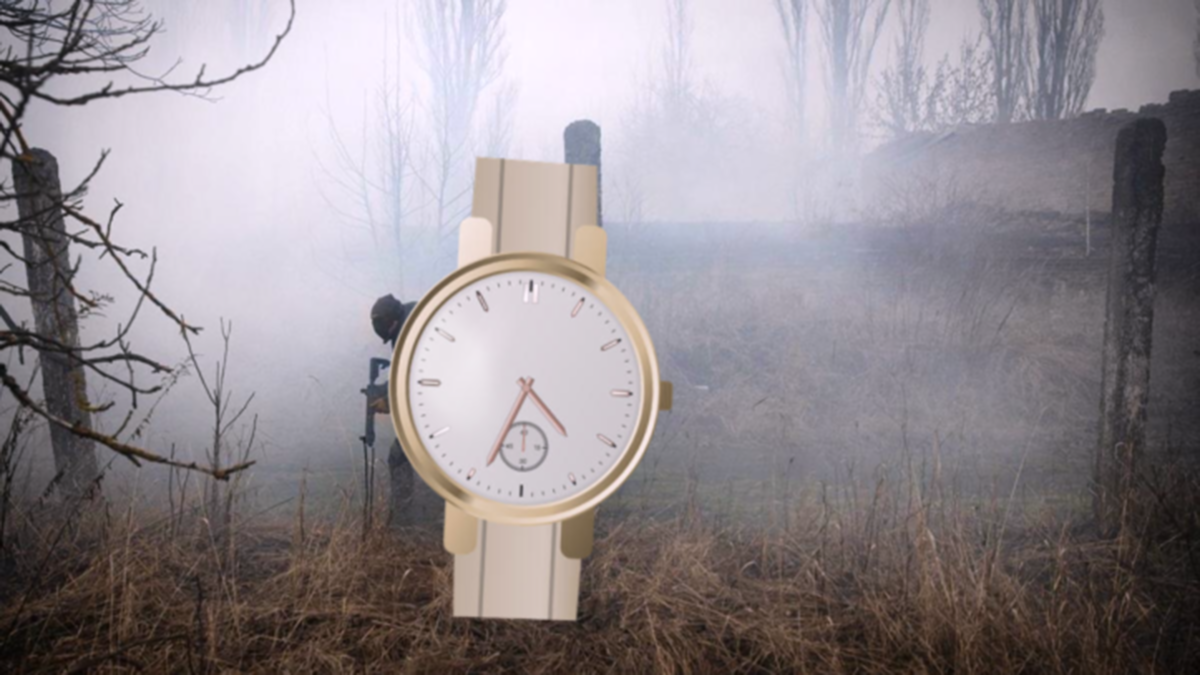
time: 4:34
